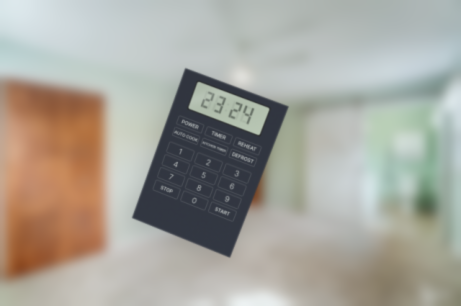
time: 23:24
